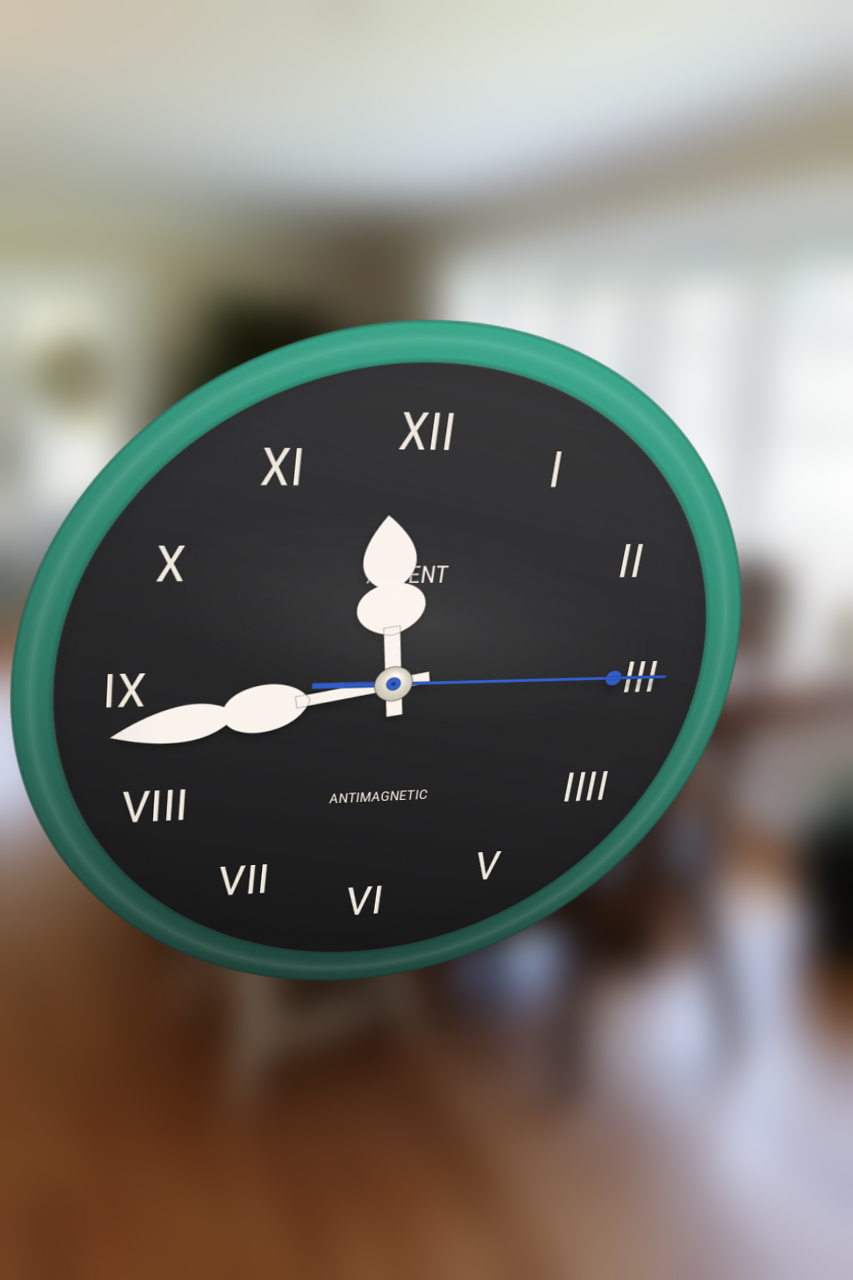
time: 11:43:15
